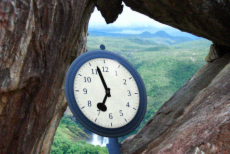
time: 6:57
